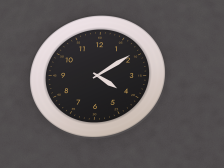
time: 4:09
